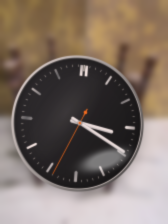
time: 3:19:34
